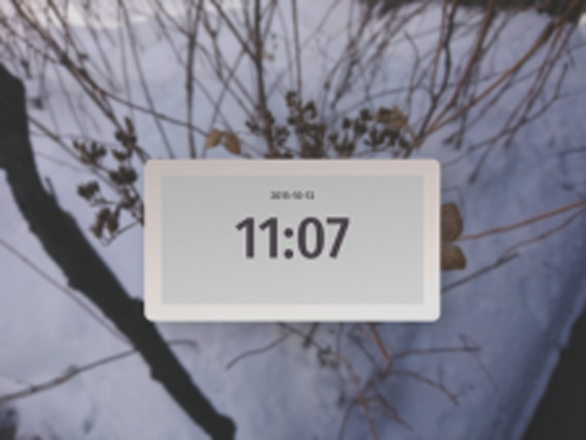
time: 11:07
